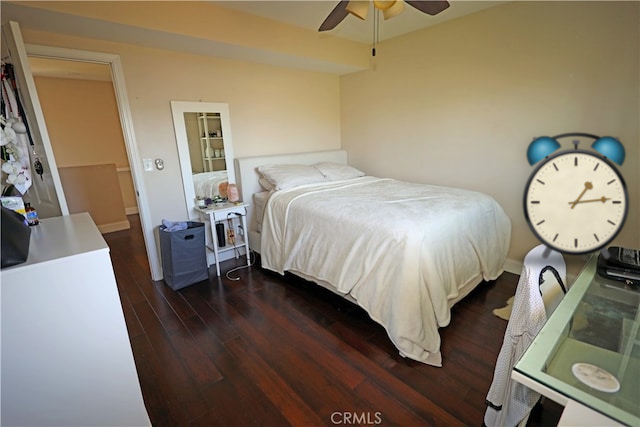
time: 1:14
